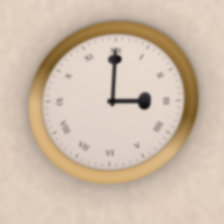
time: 3:00
